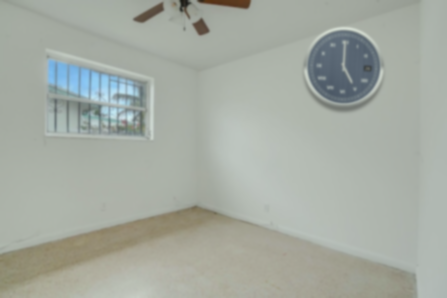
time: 5:00
